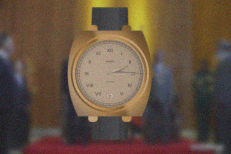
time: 2:15
